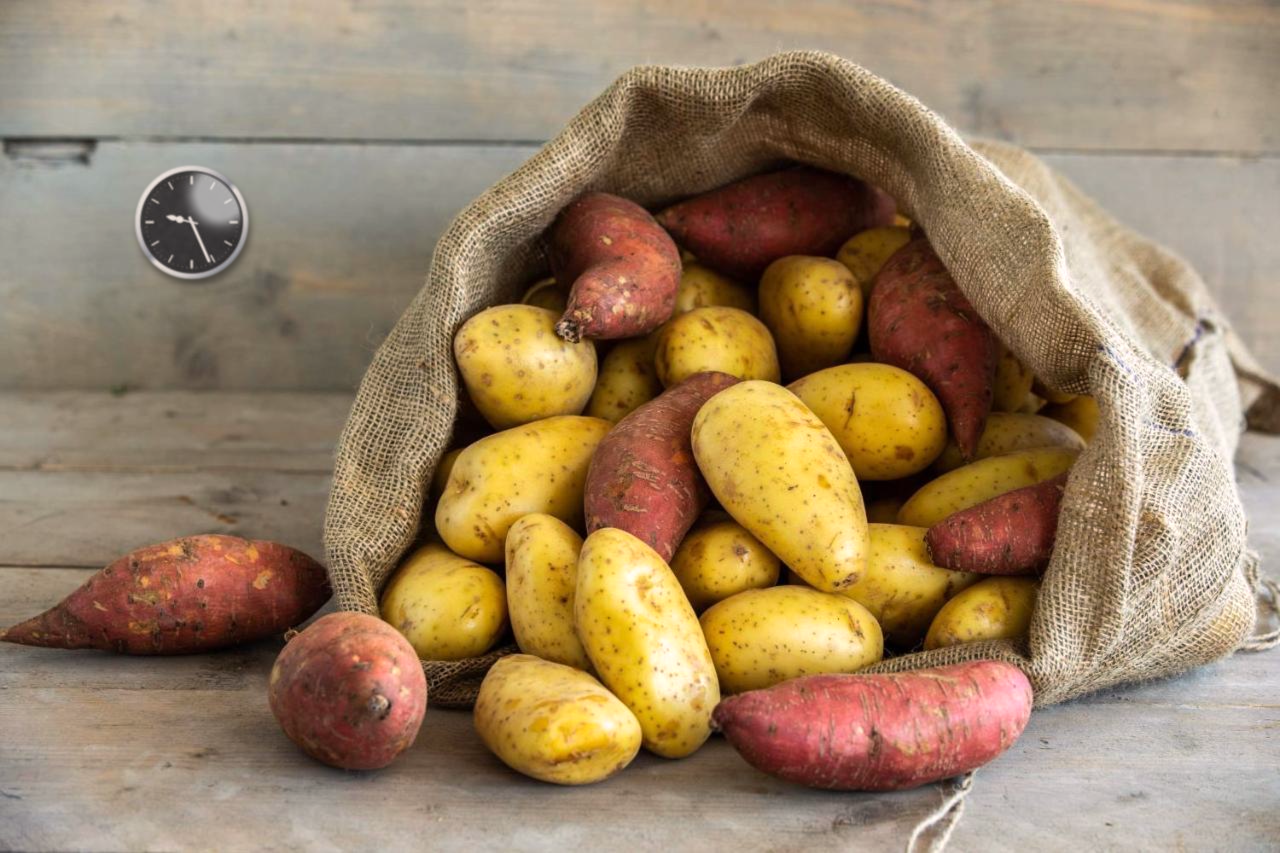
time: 9:26
